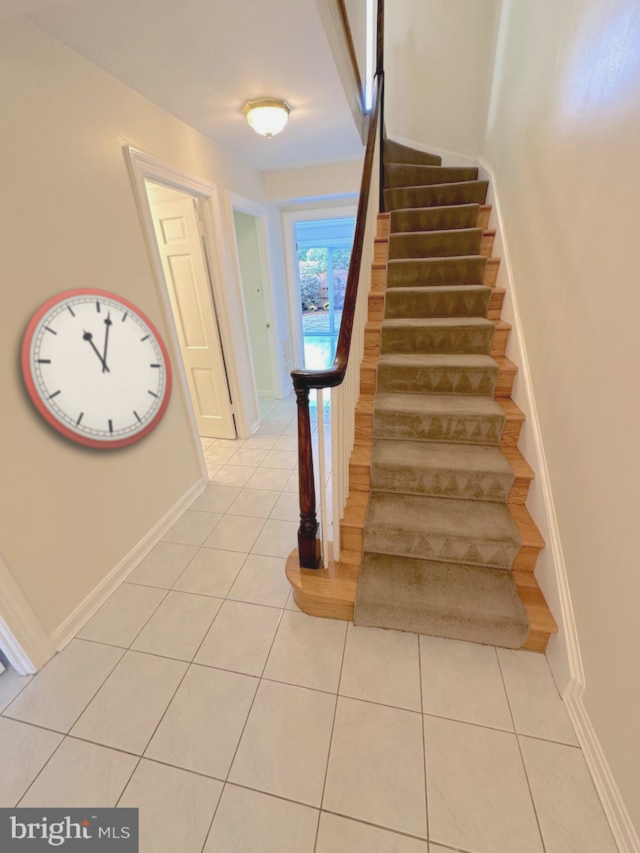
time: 11:02
